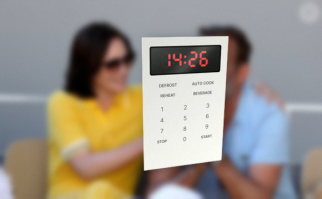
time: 14:26
